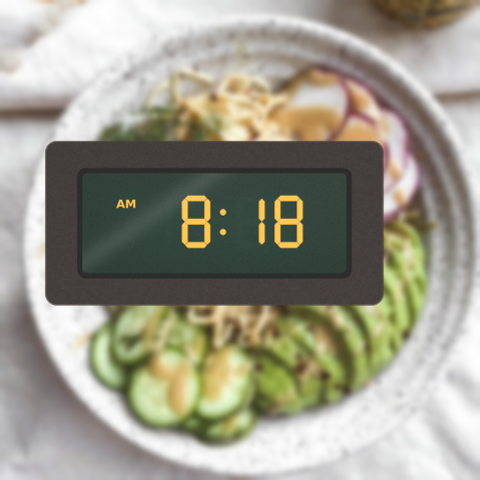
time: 8:18
